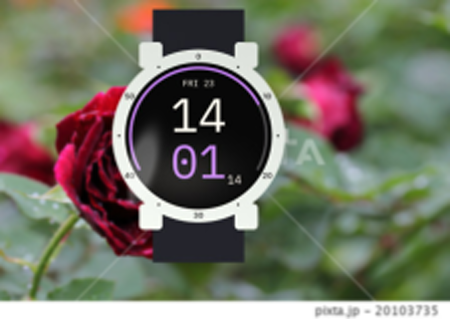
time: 14:01
